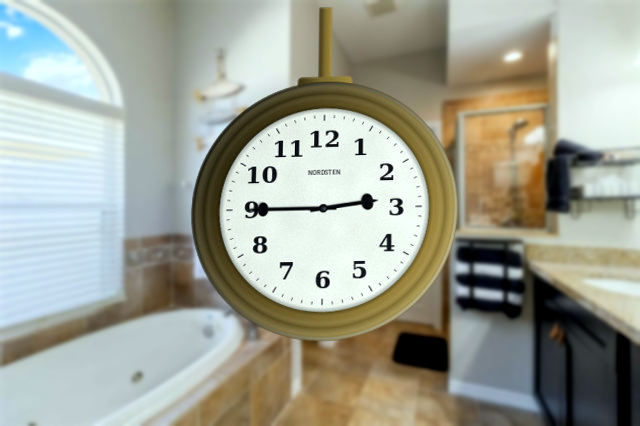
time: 2:45
